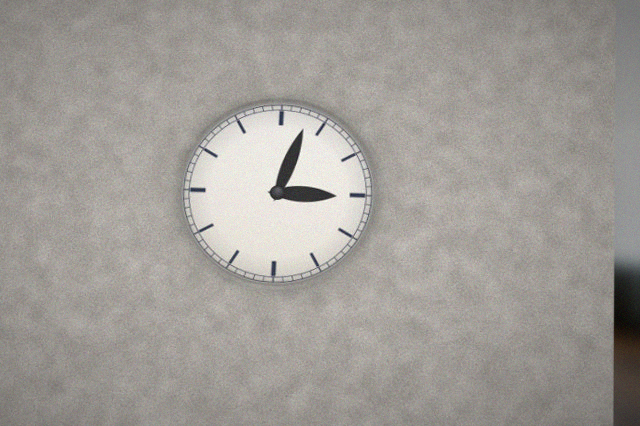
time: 3:03
